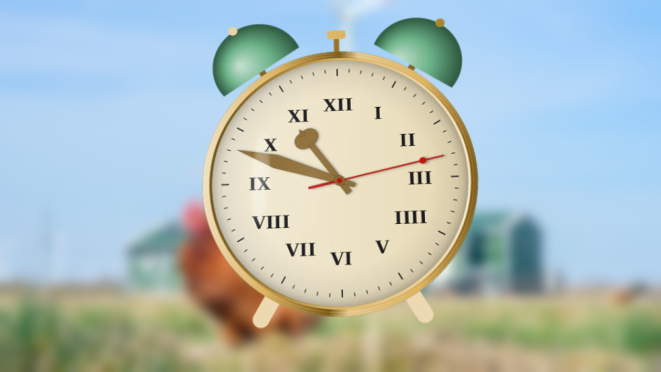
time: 10:48:13
